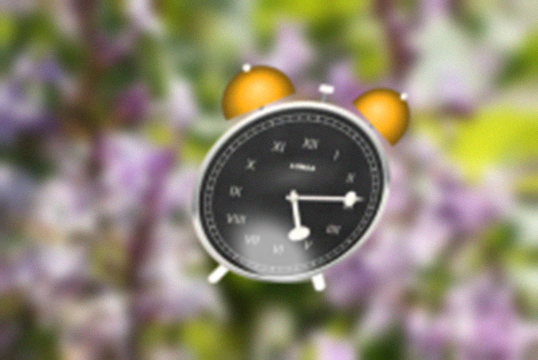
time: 5:14
